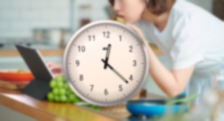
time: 12:22
